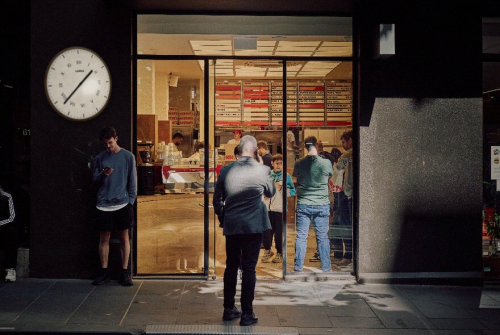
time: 1:38
